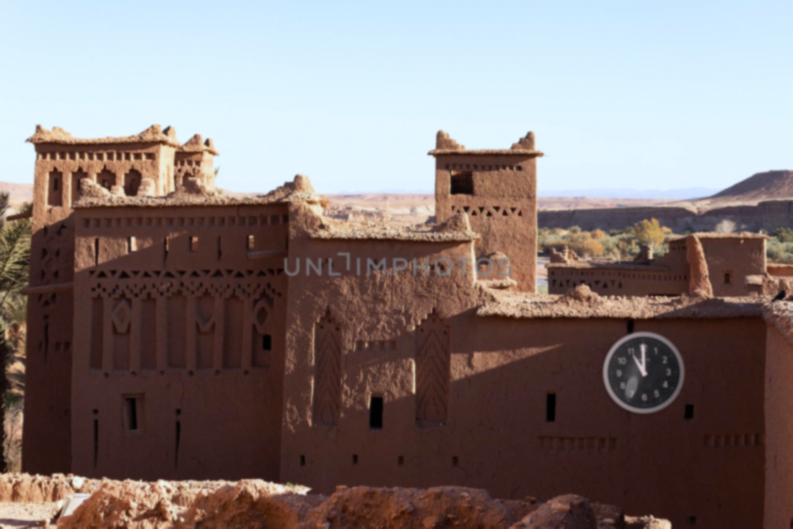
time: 11:00
